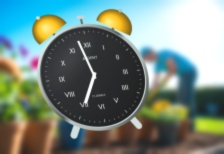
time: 6:58
